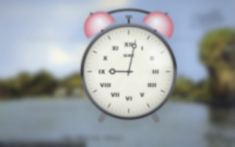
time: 9:02
